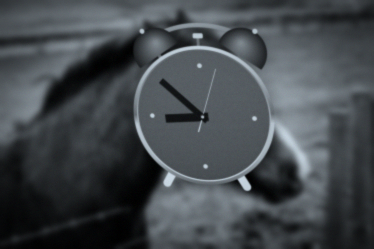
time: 8:52:03
